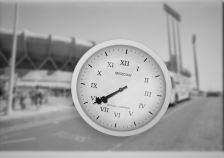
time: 7:39
